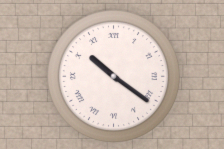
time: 10:21
